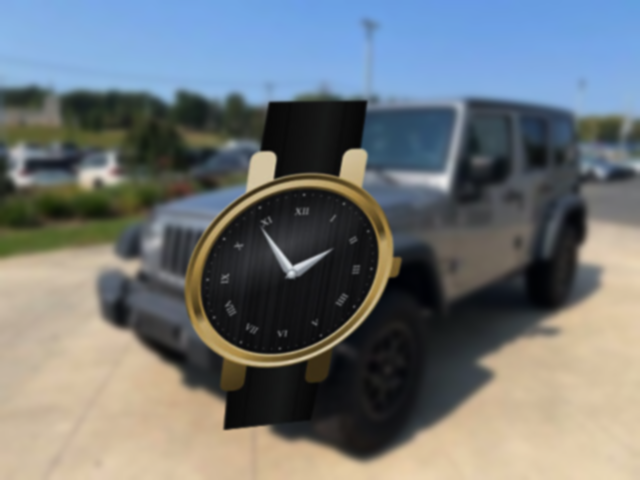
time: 1:54
